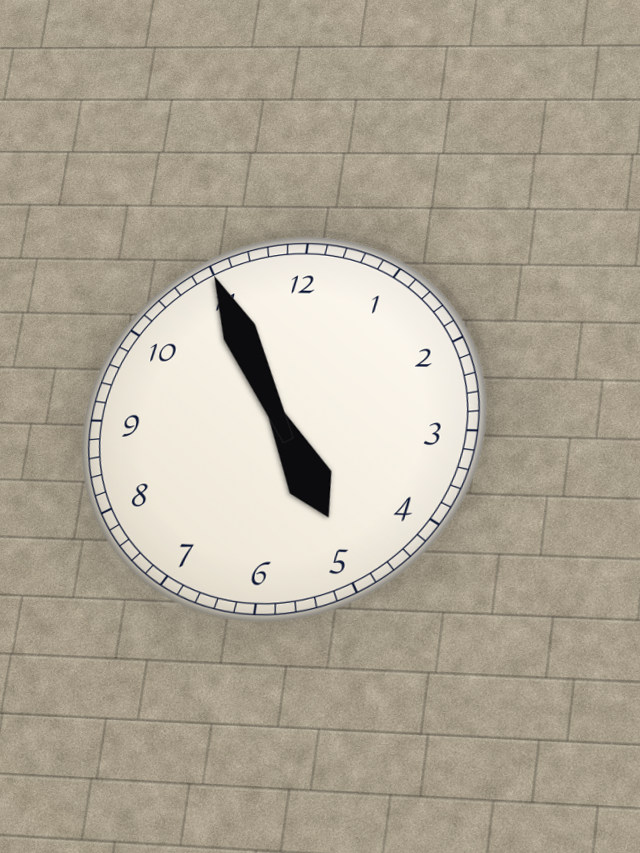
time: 4:55
